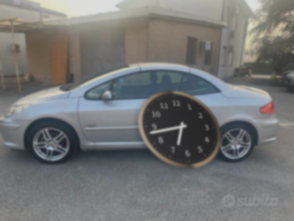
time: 6:43
